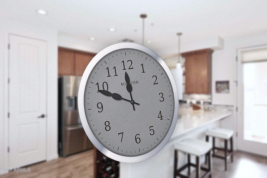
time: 11:49
